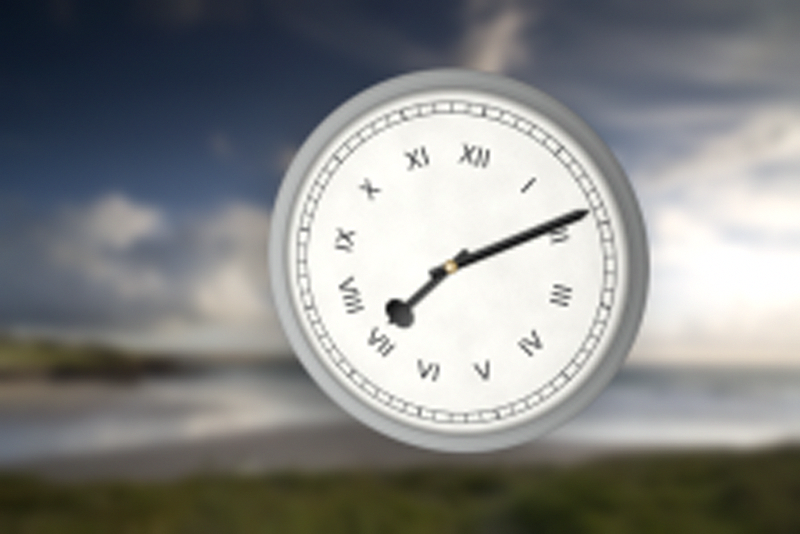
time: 7:09
